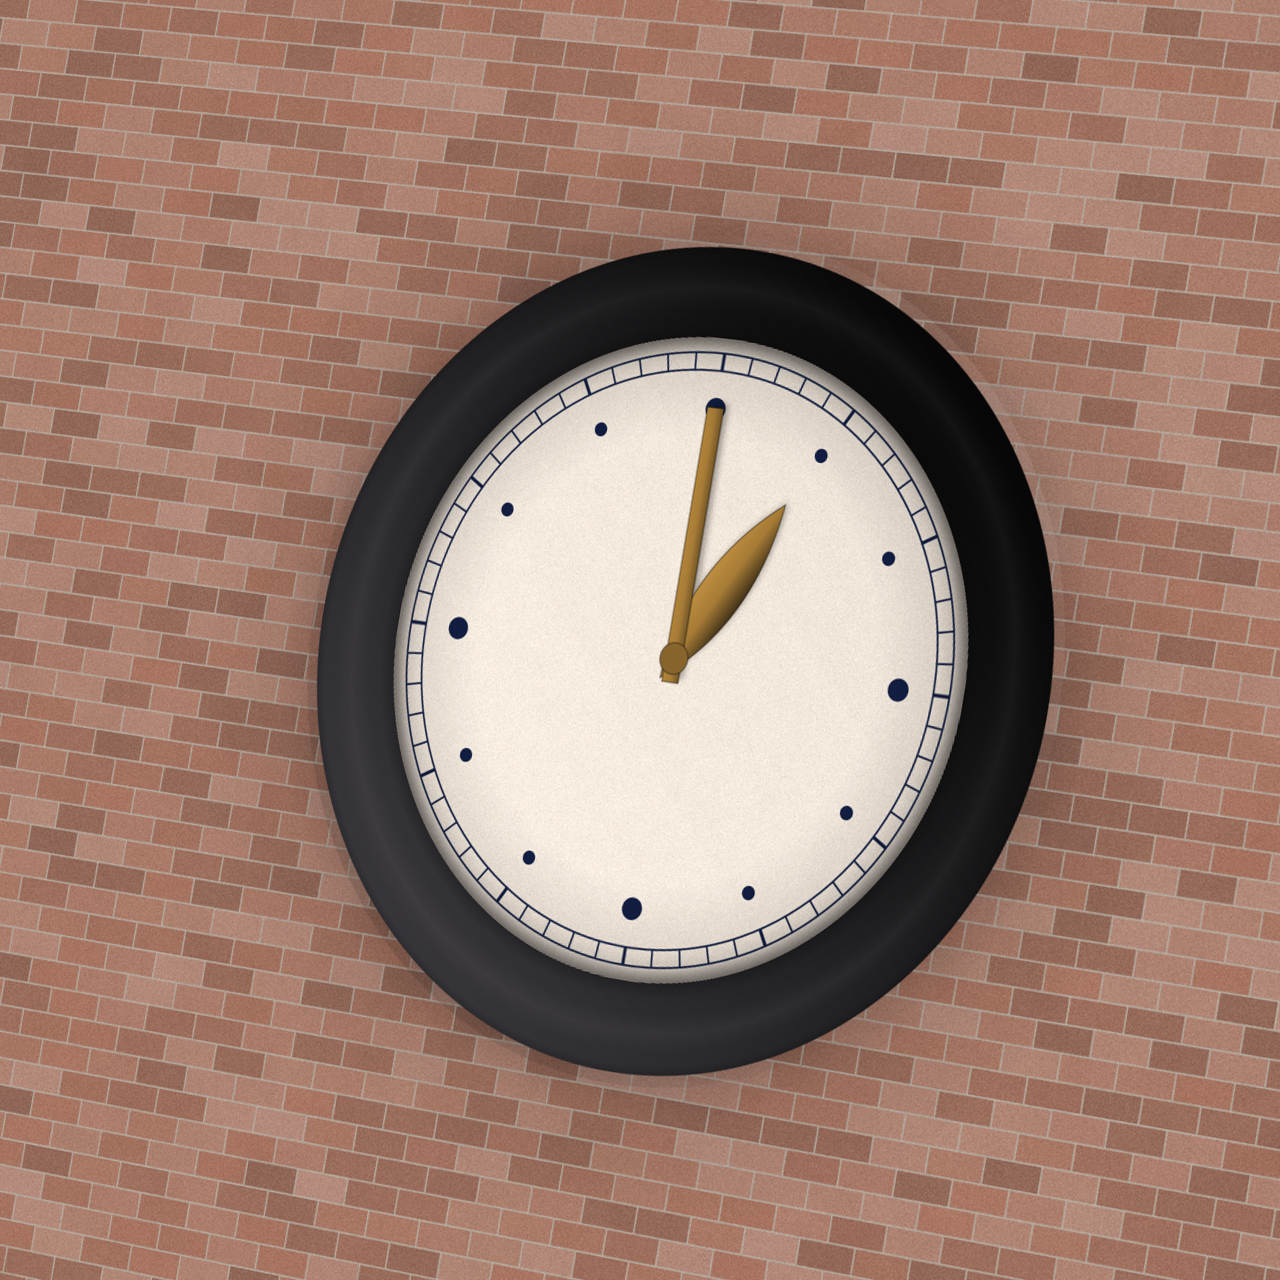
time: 1:00
